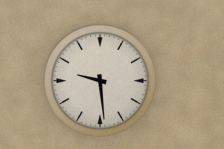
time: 9:29
